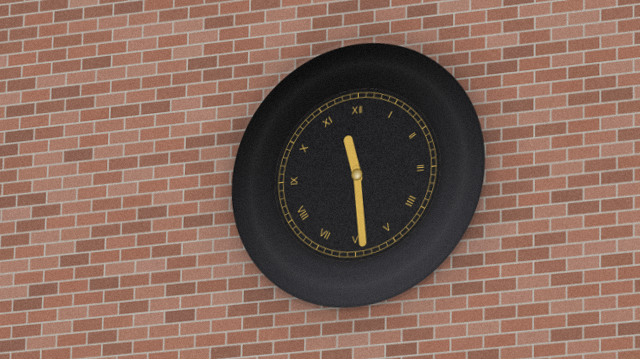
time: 11:29
